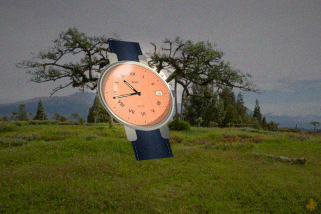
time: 10:43
